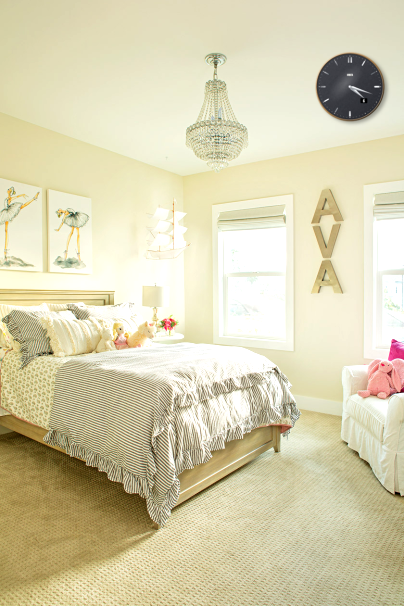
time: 4:18
